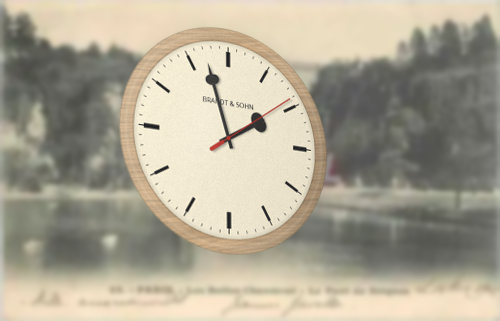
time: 1:57:09
